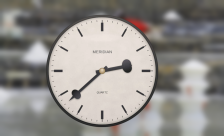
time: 2:38
